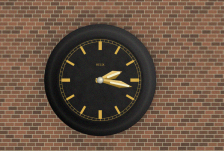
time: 2:17
